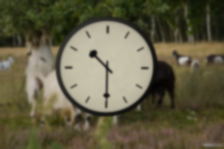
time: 10:30
